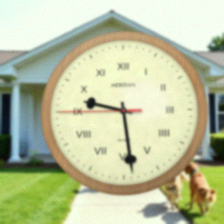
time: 9:28:45
